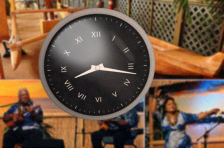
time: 8:17
